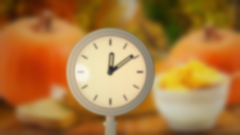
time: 12:09
